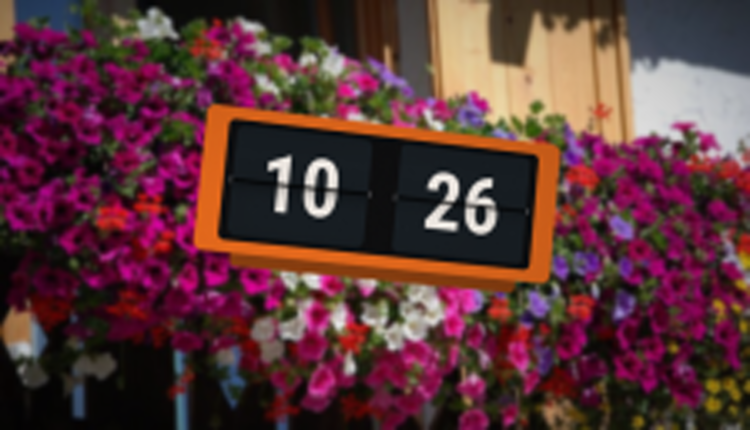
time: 10:26
